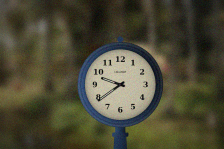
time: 9:39
